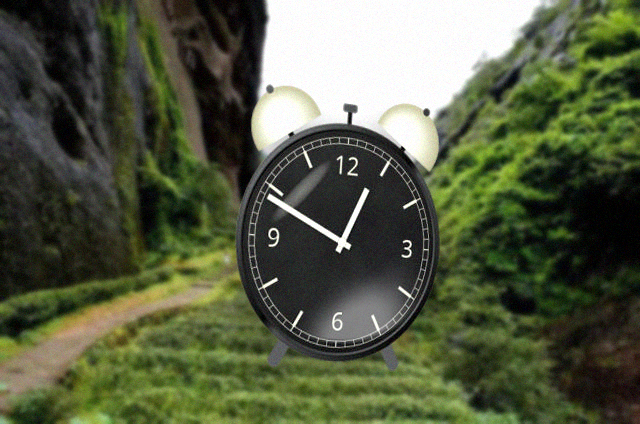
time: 12:49
